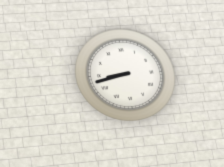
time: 8:43
